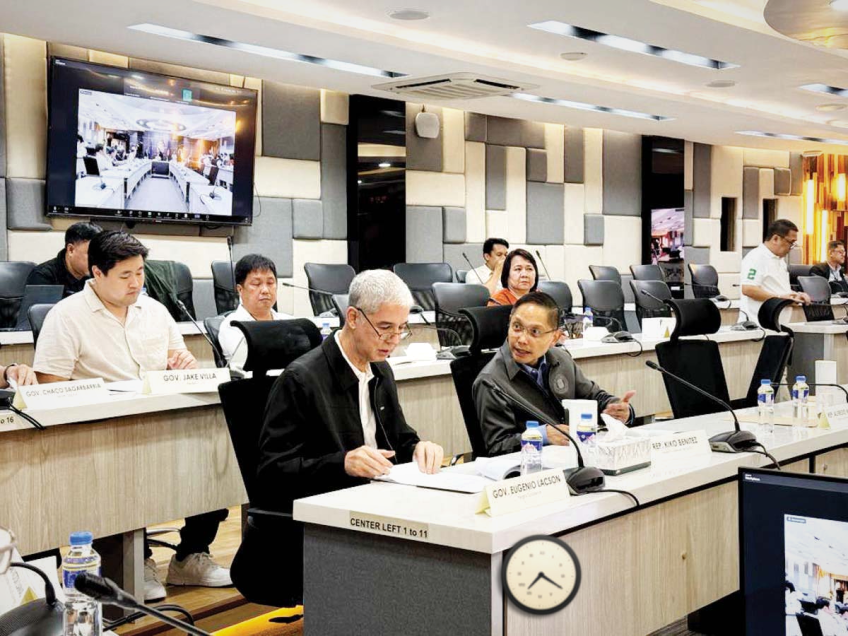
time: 7:20
